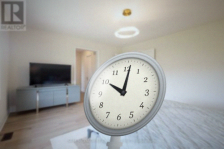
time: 10:01
